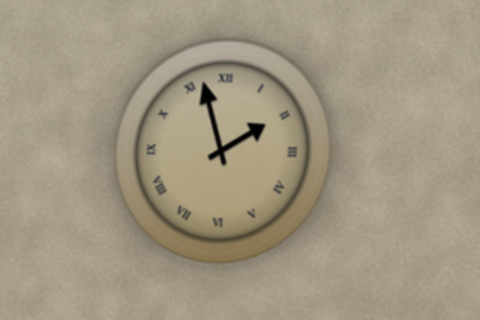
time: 1:57
